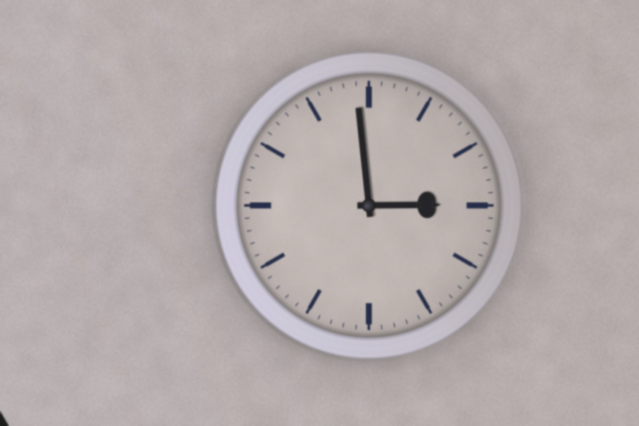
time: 2:59
